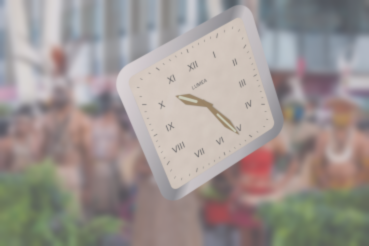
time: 10:26
